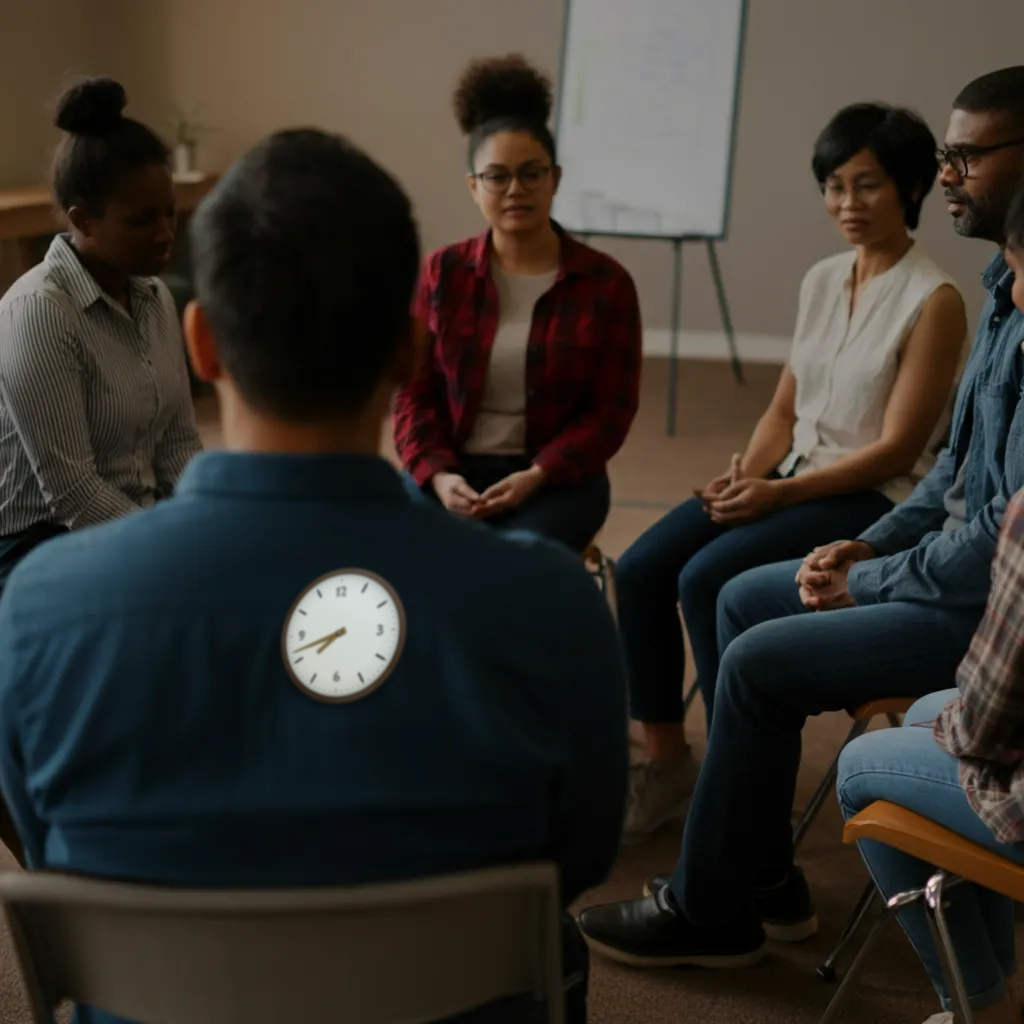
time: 7:42
